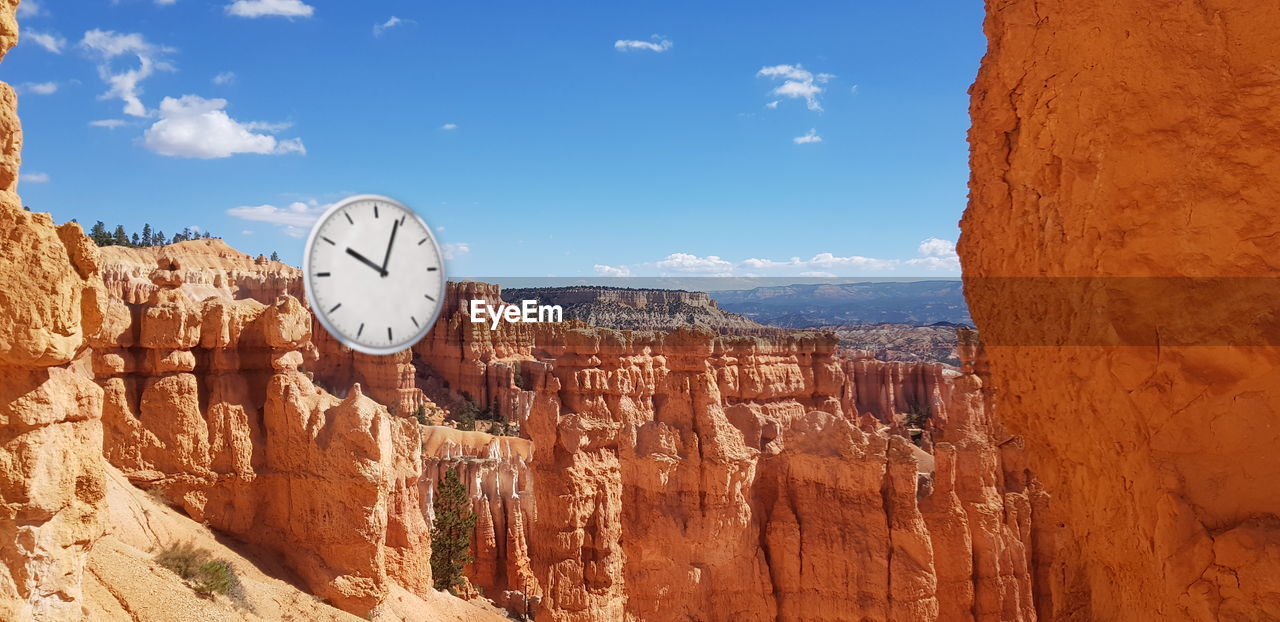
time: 10:04
